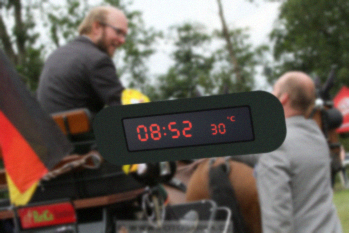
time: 8:52
